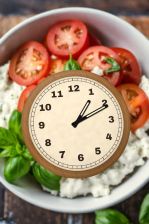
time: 1:11
